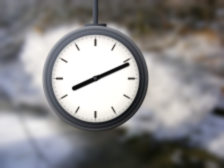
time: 8:11
